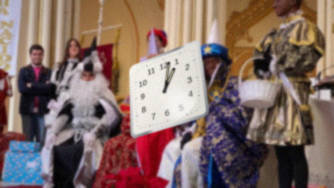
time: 1:02
